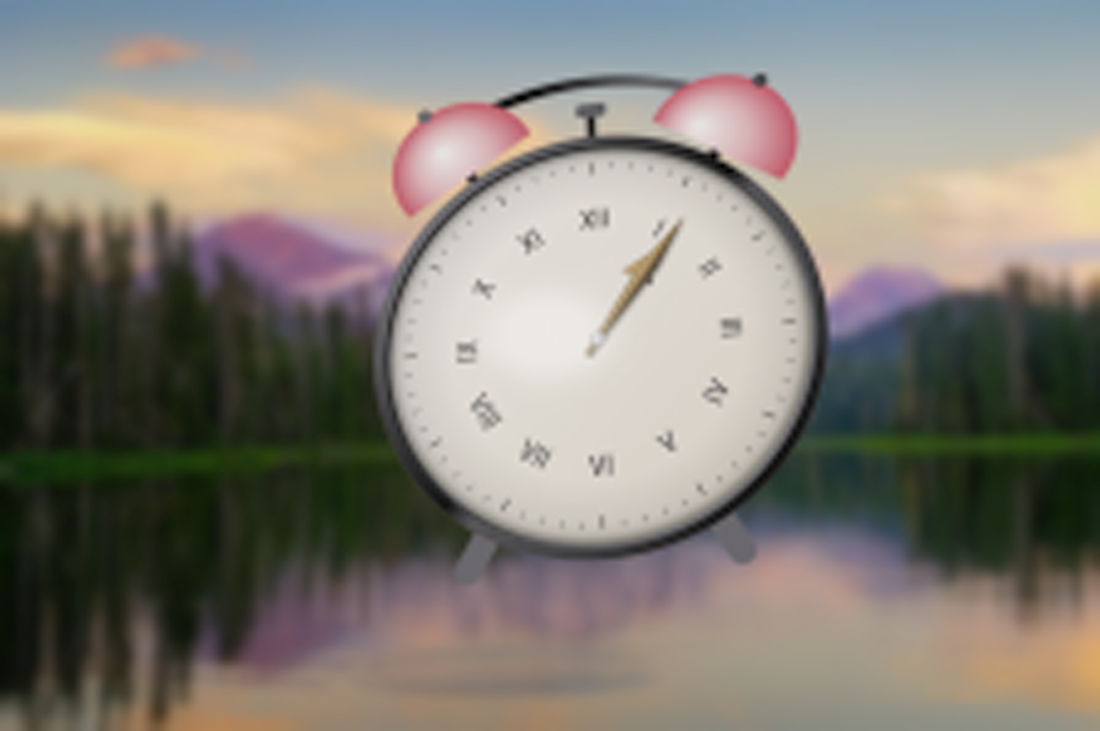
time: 1:06
